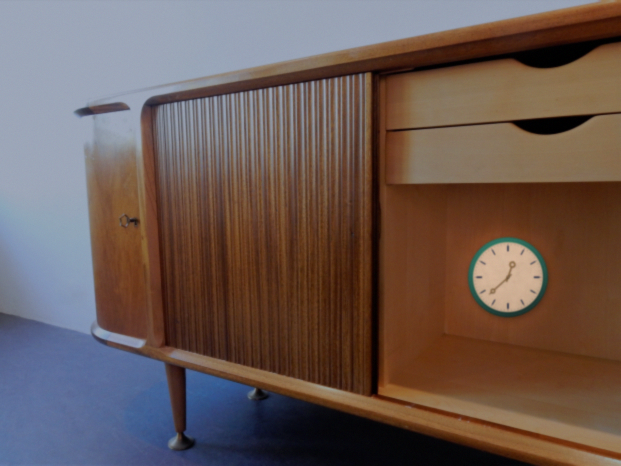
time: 12:38
